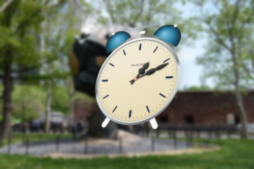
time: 1:11
